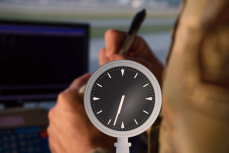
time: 6:33
